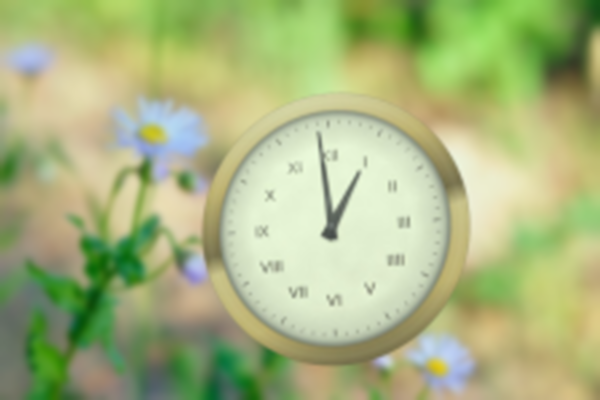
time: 12:59
